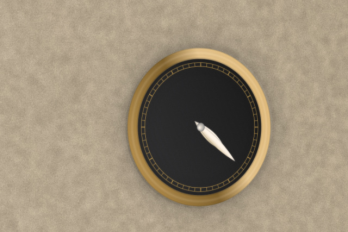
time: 4:22
